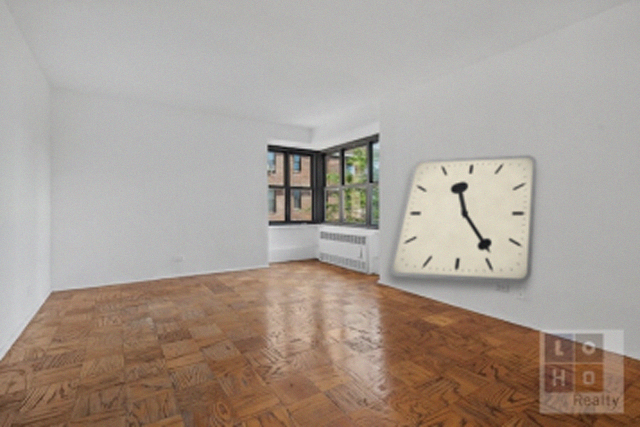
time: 11:24
